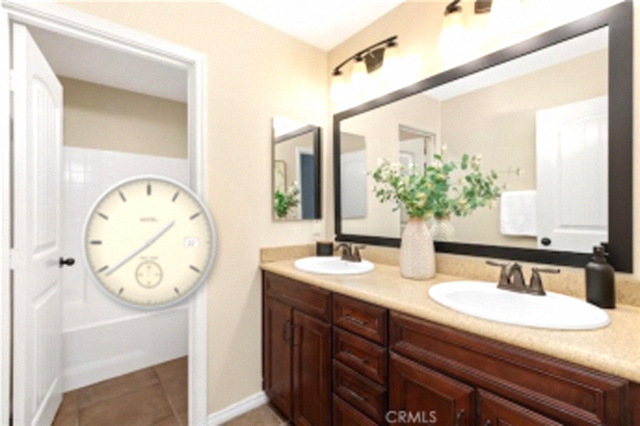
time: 1:39
